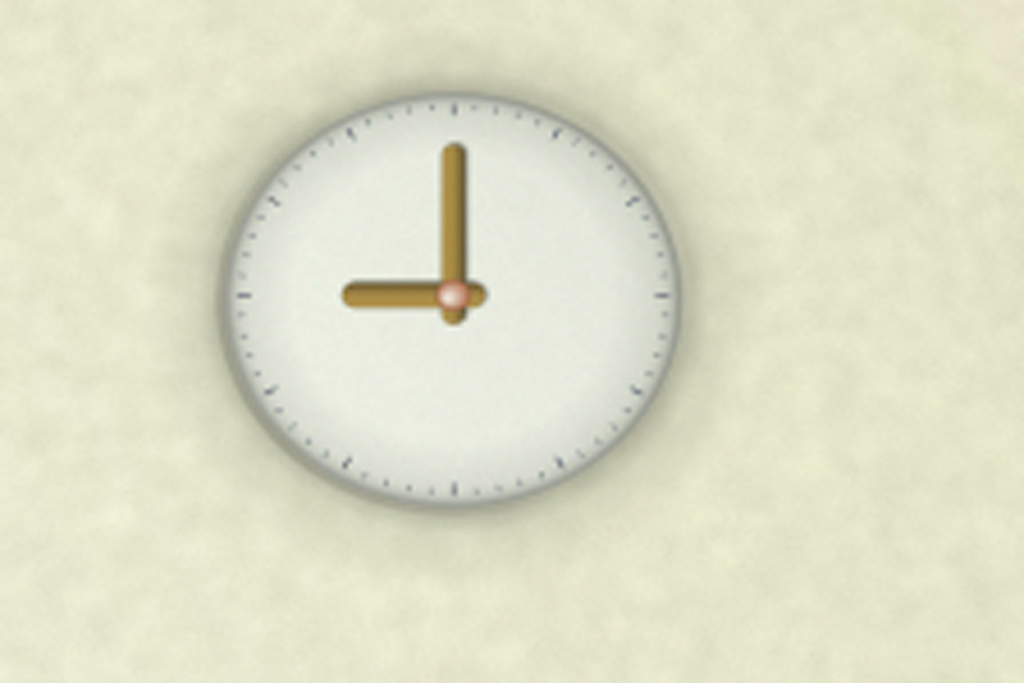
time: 9:00
